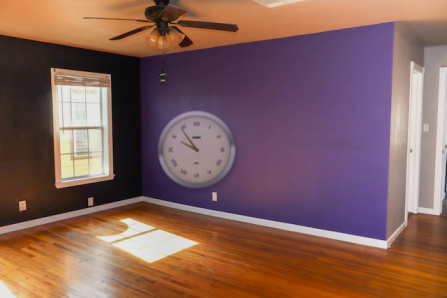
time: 9:54
